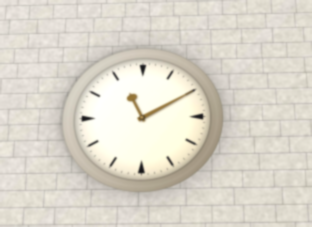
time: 11:10
